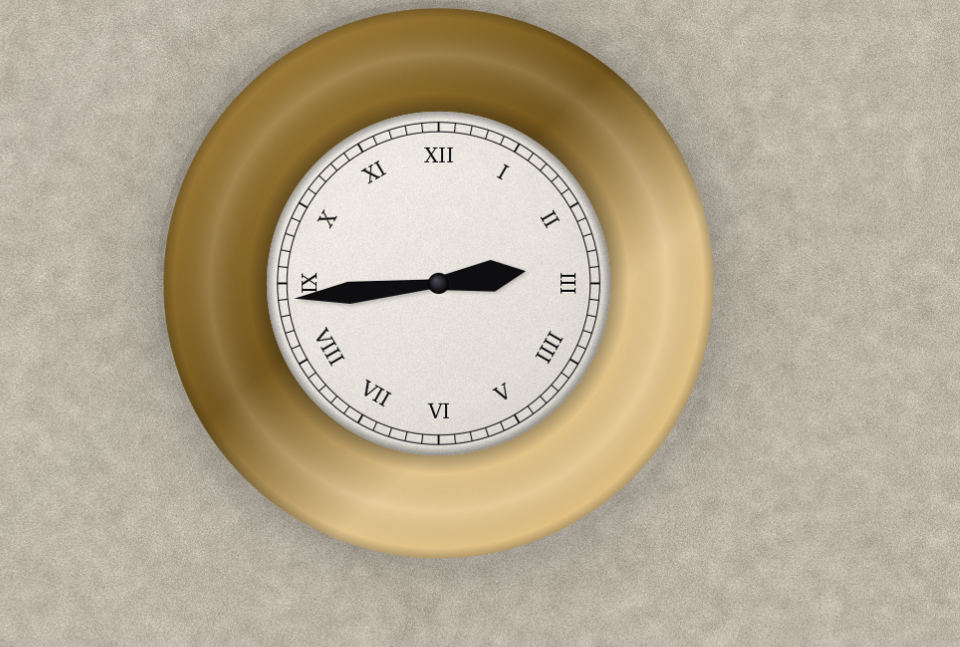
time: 2:44
